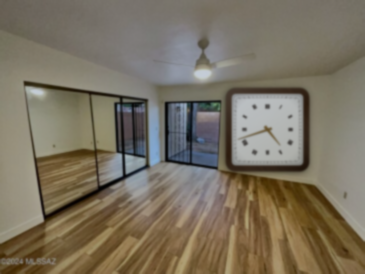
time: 4:42
